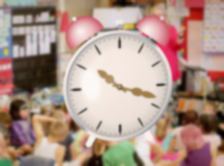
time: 10:18
